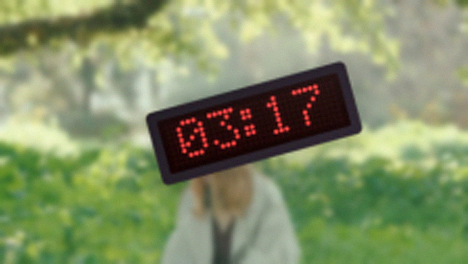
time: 3:17
